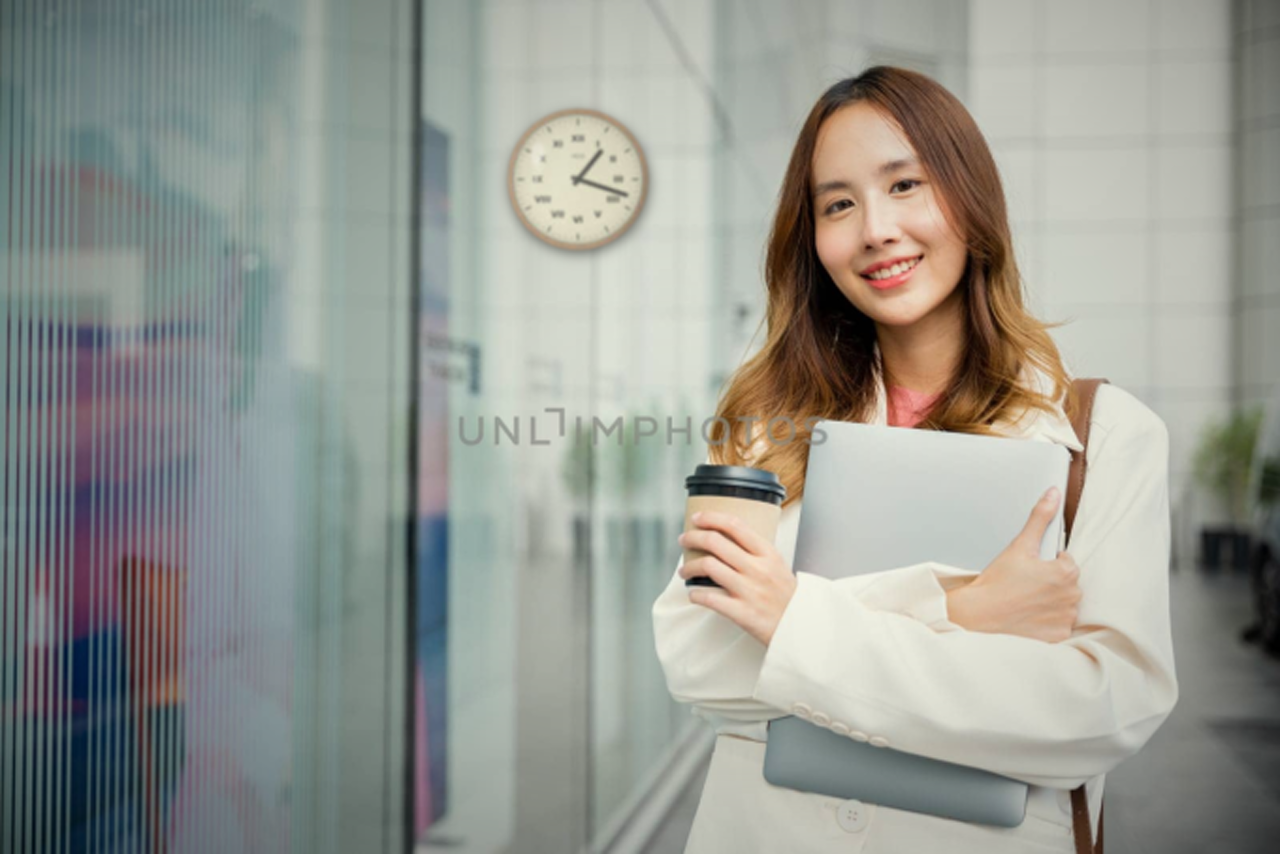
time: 1:18
